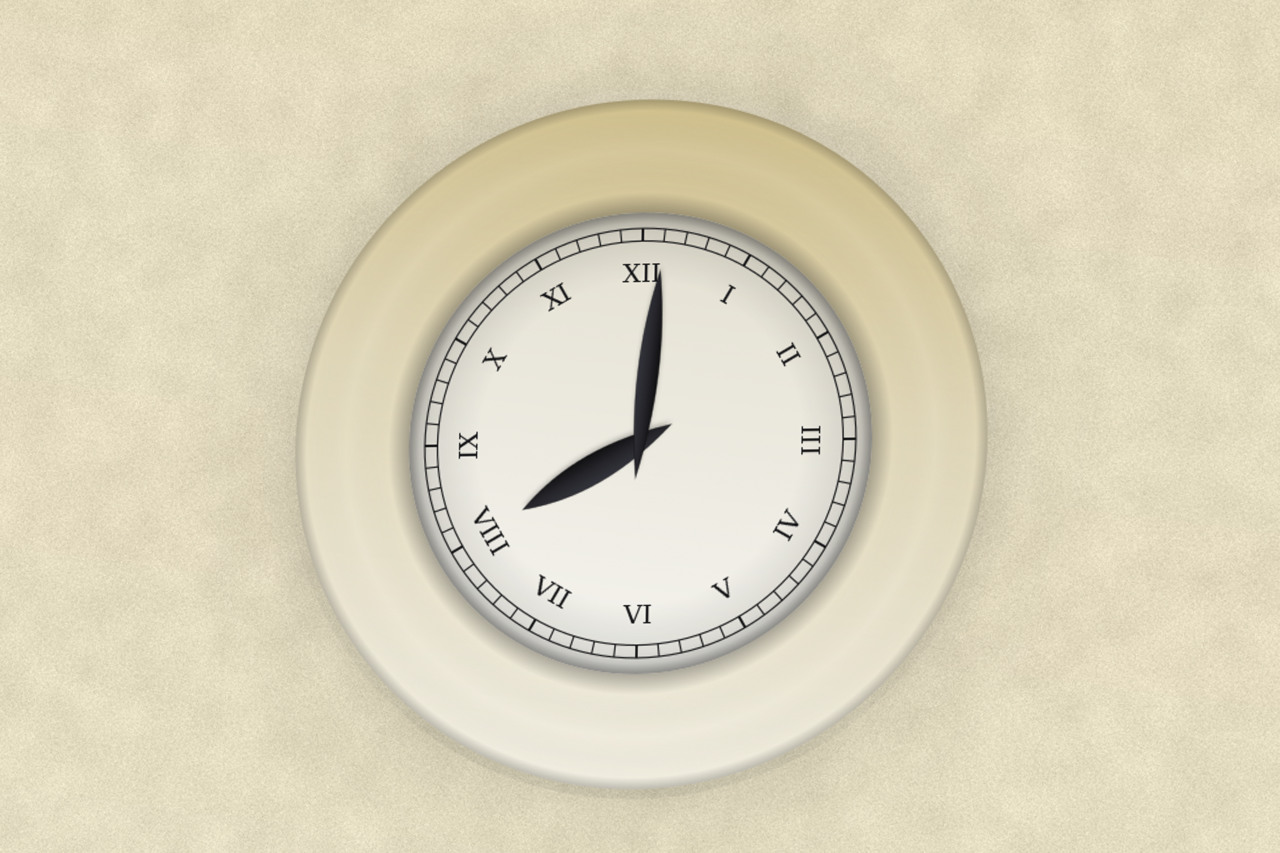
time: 8:01
